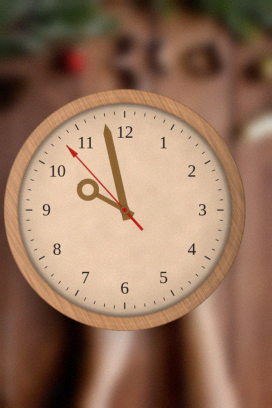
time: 9:57:53
